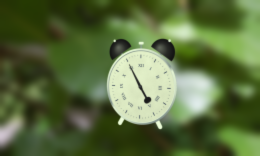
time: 4:55
